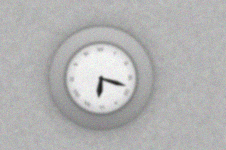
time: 6:18
